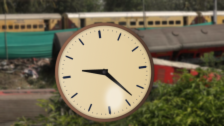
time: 9:23
